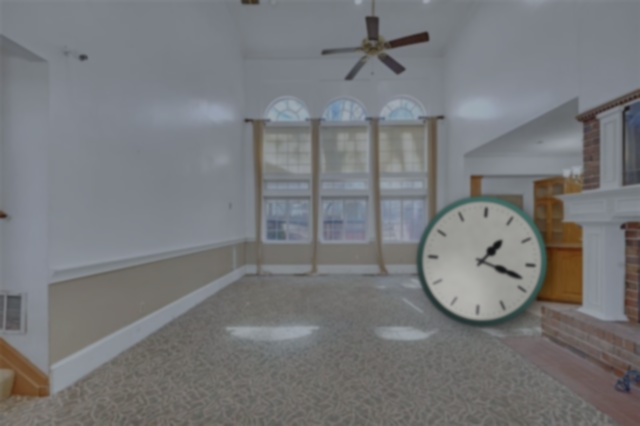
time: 1:18
